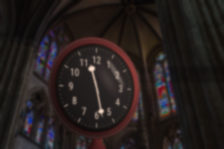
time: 11:28
